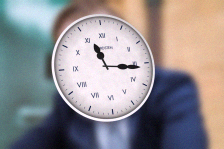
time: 11:16
